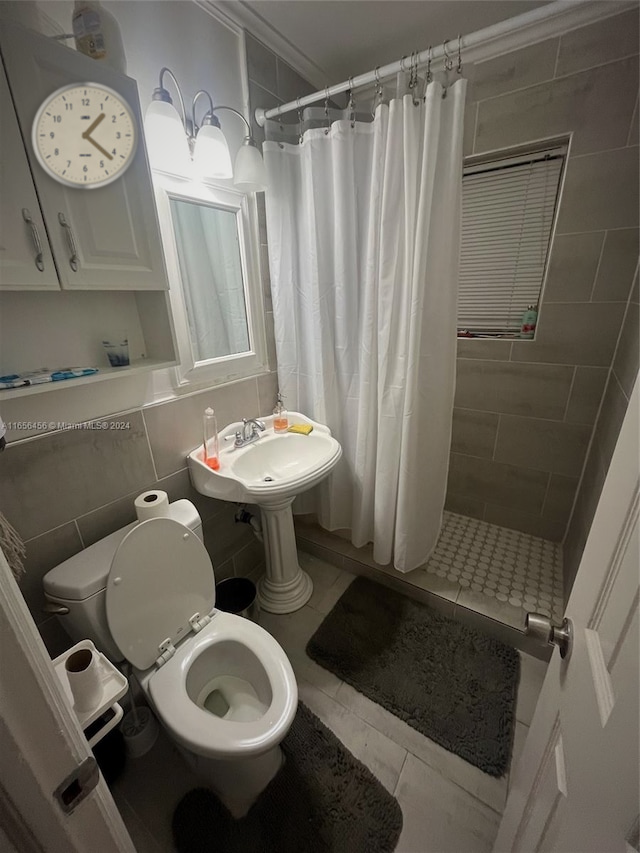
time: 1:22
